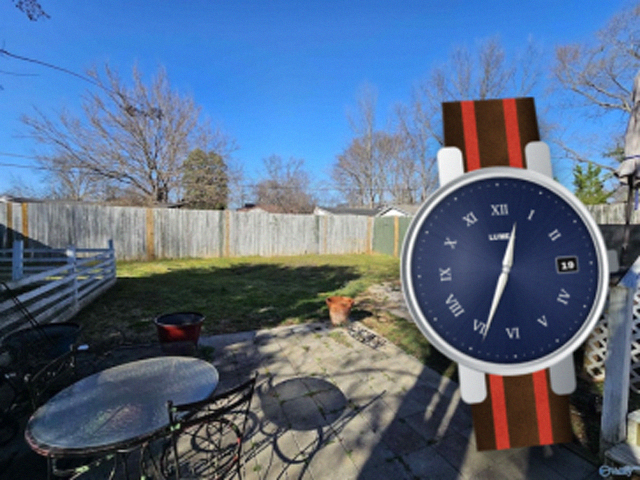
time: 12:34
